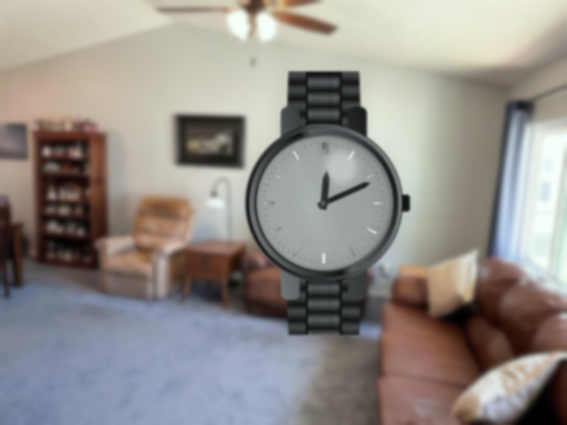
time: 12:11
